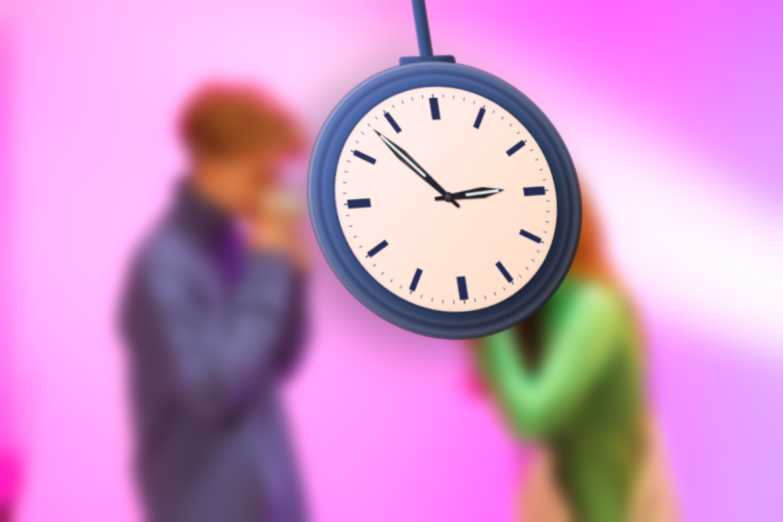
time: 2:53
